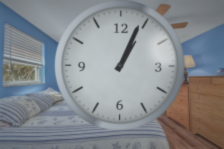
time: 1:04
